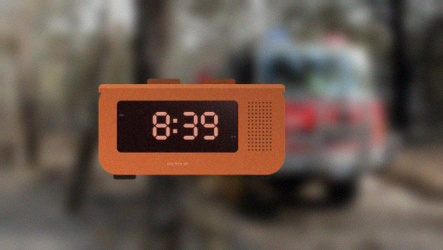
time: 8:39
